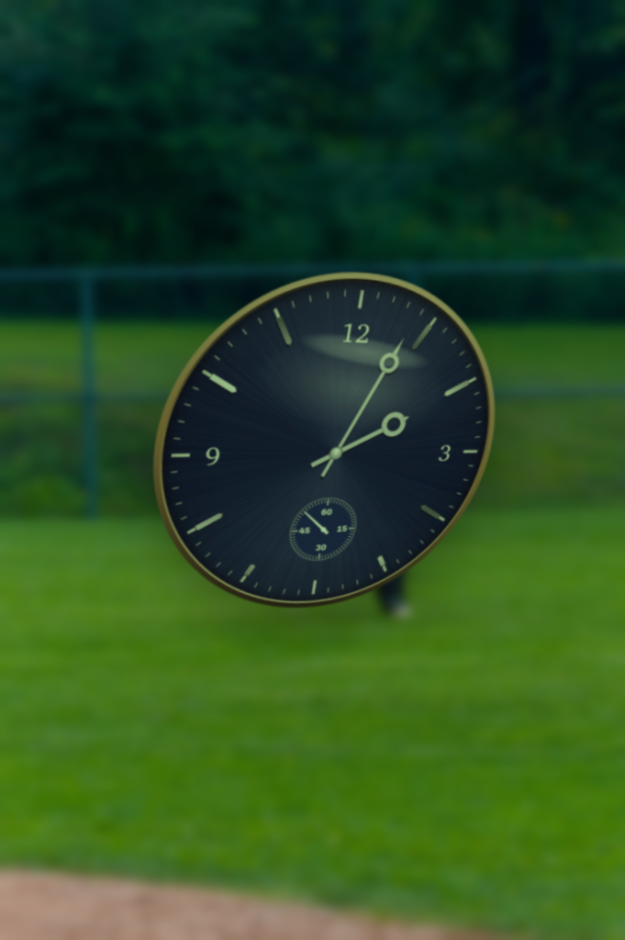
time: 2:03:52
